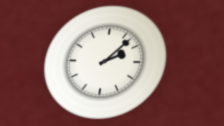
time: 2:07
